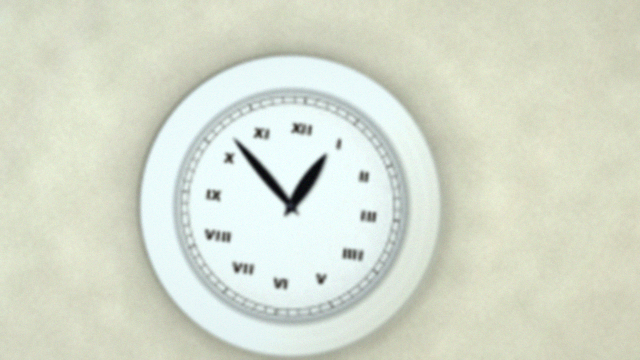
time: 12:52
